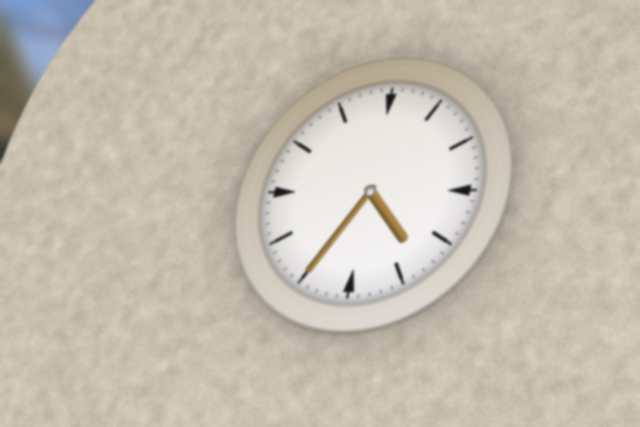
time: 4:35
